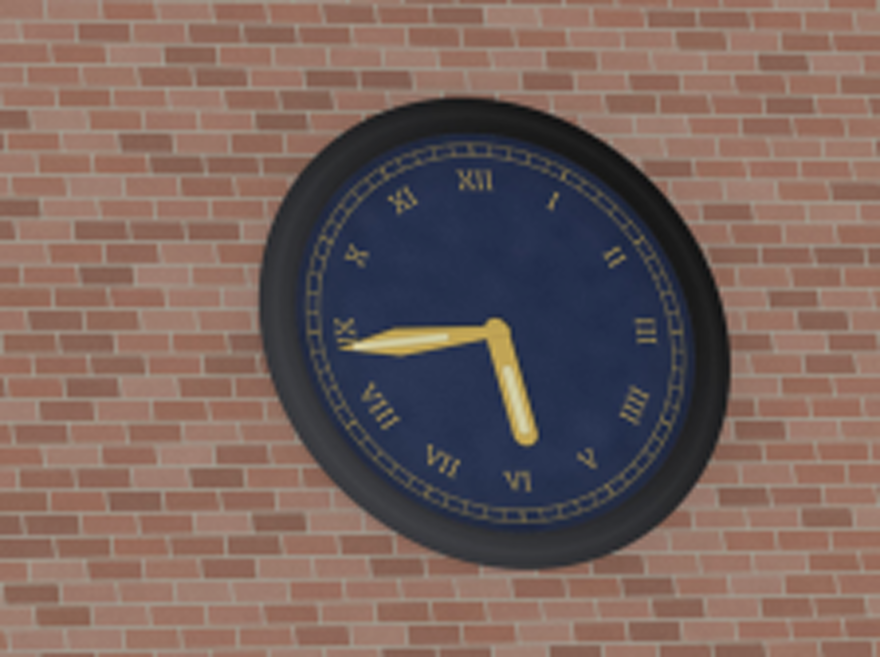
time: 5:44
